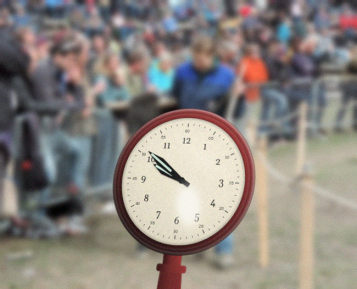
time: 9:51
